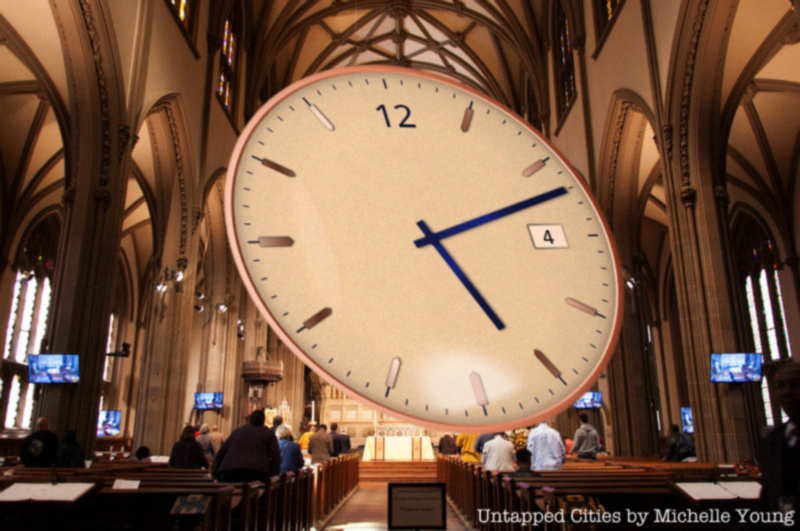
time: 5:12
